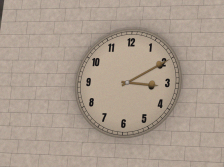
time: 3:10
